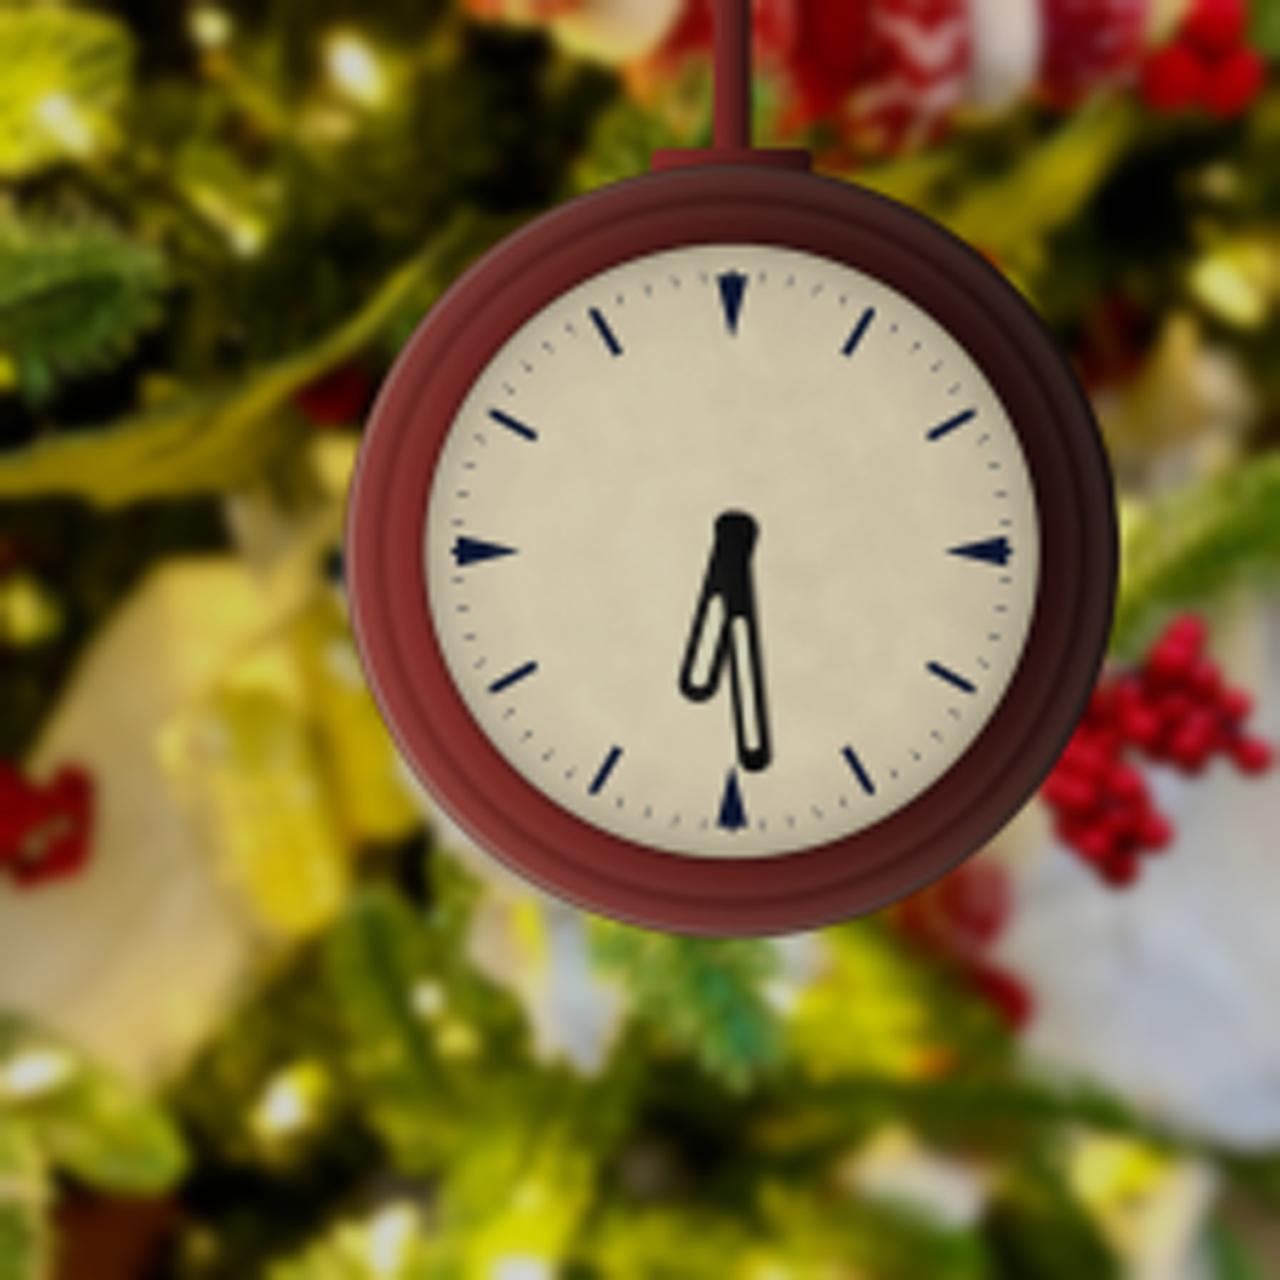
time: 6:29
